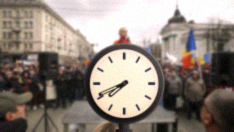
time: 7:41
